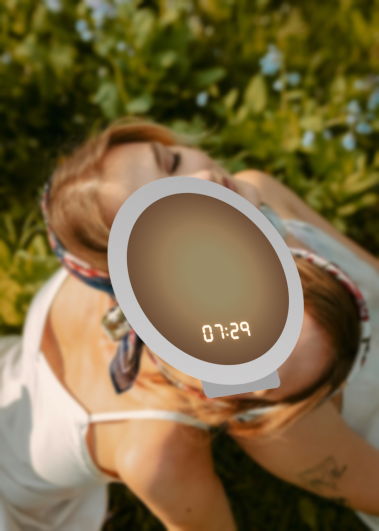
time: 7:29
